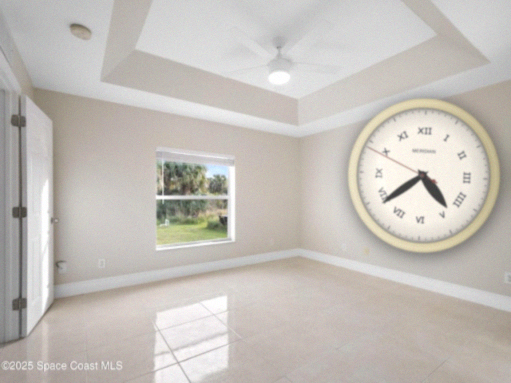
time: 4:38:49
